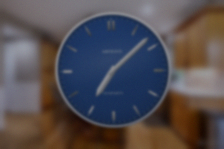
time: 7:08
